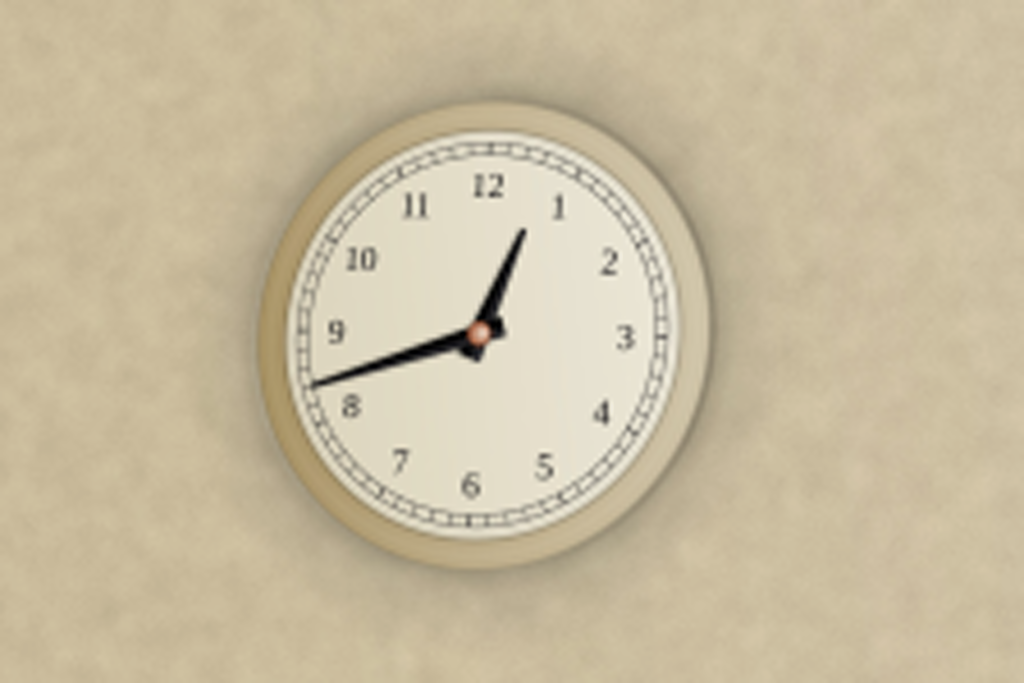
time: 12:42
